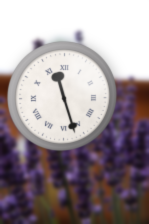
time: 11:27
